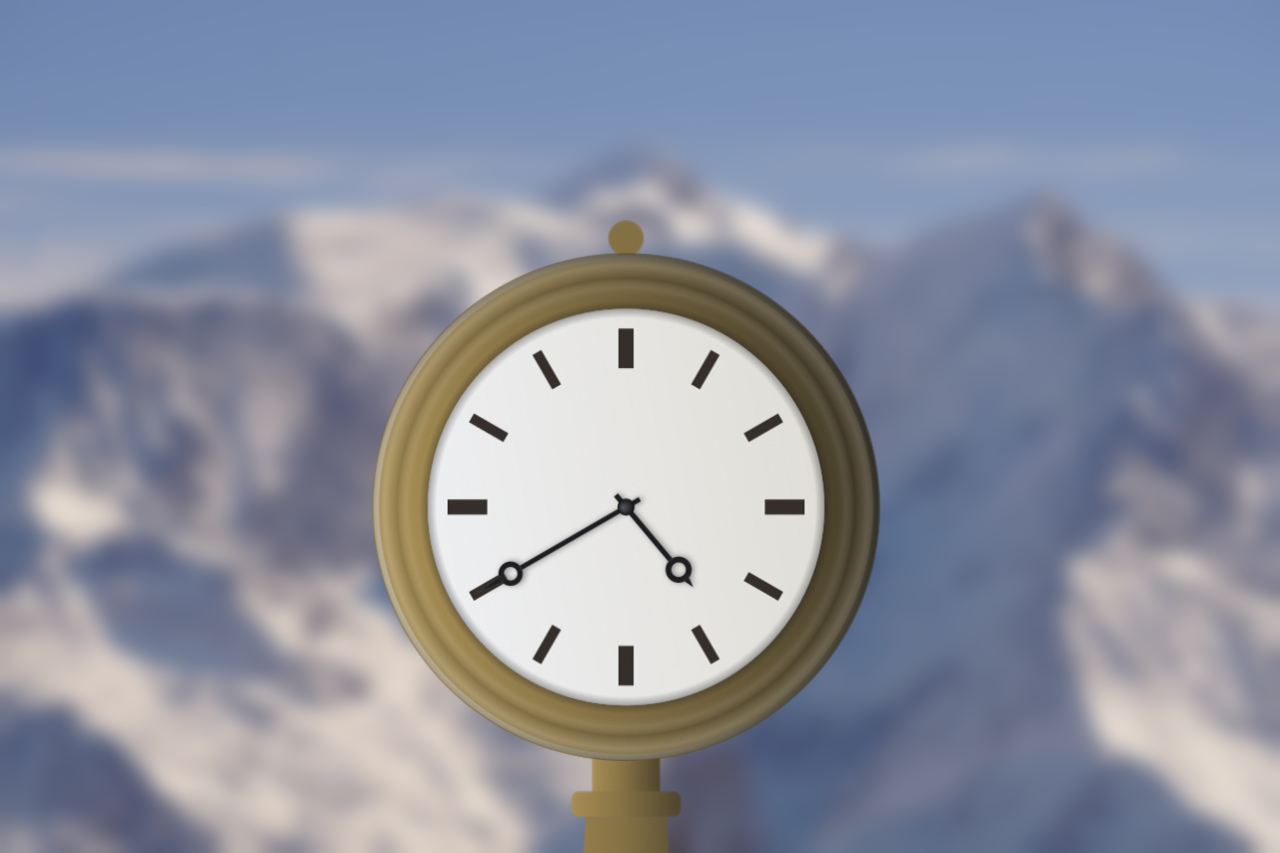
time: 4:40
